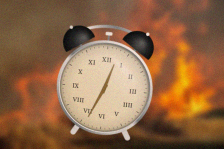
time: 12:34
